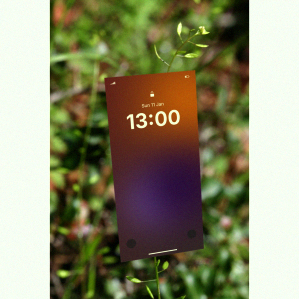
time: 13:00
